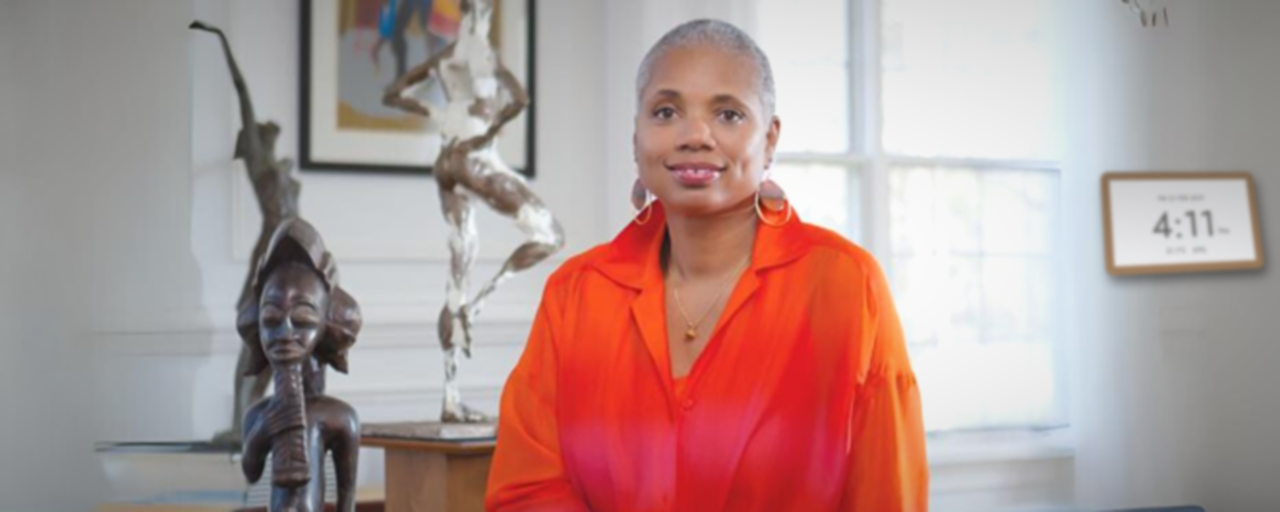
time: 4:11
